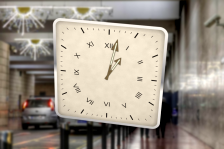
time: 1:02
